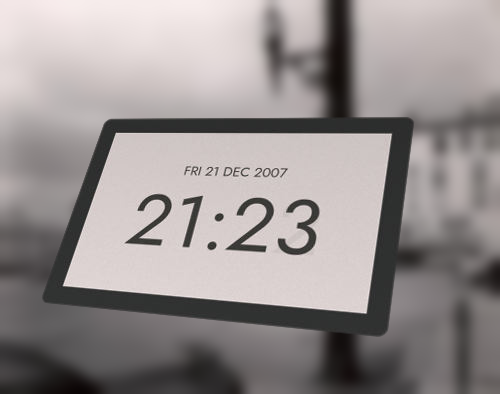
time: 21:23
